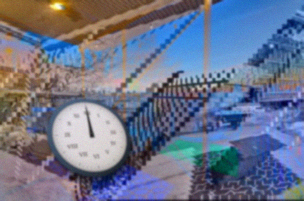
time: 12:00
